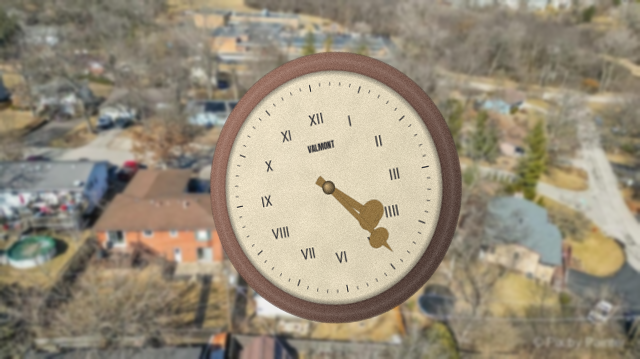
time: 4:24
